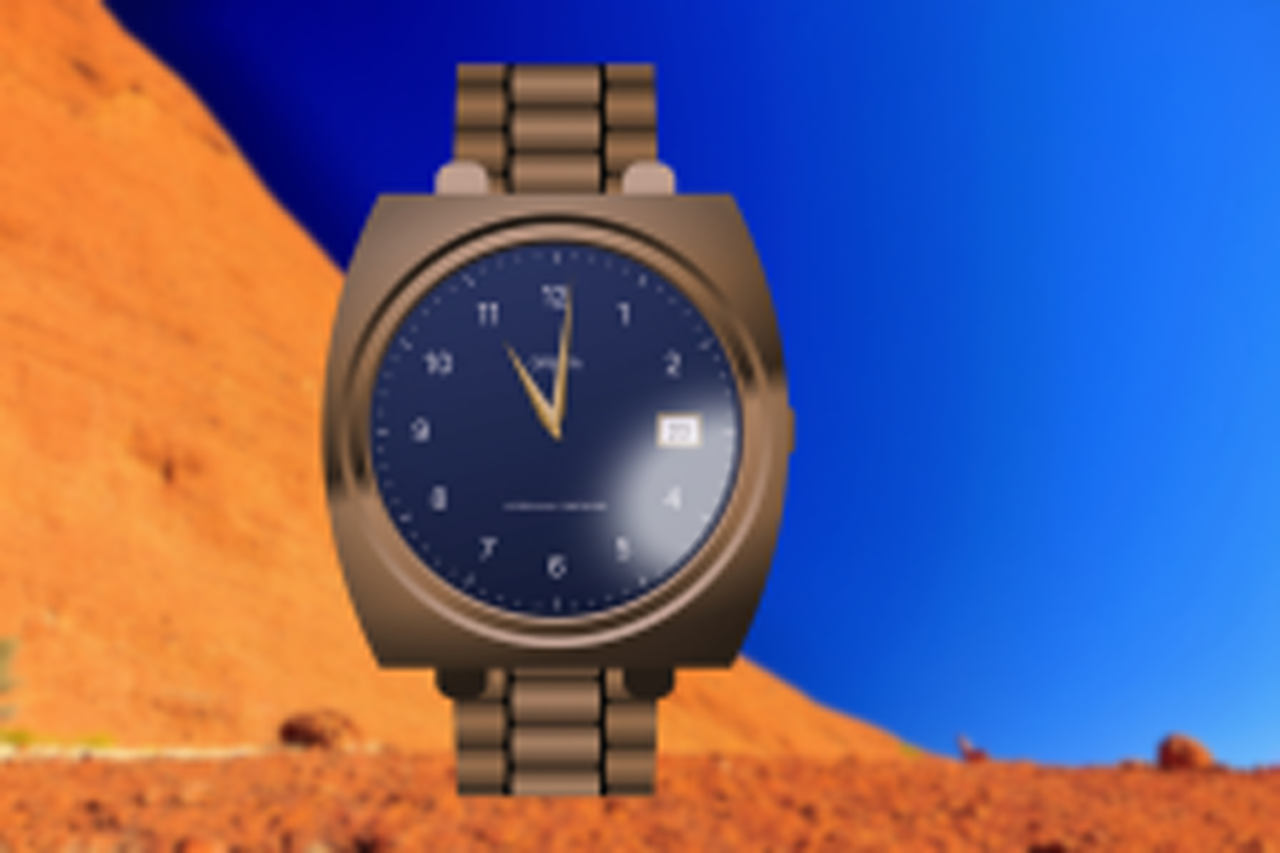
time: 11:01
